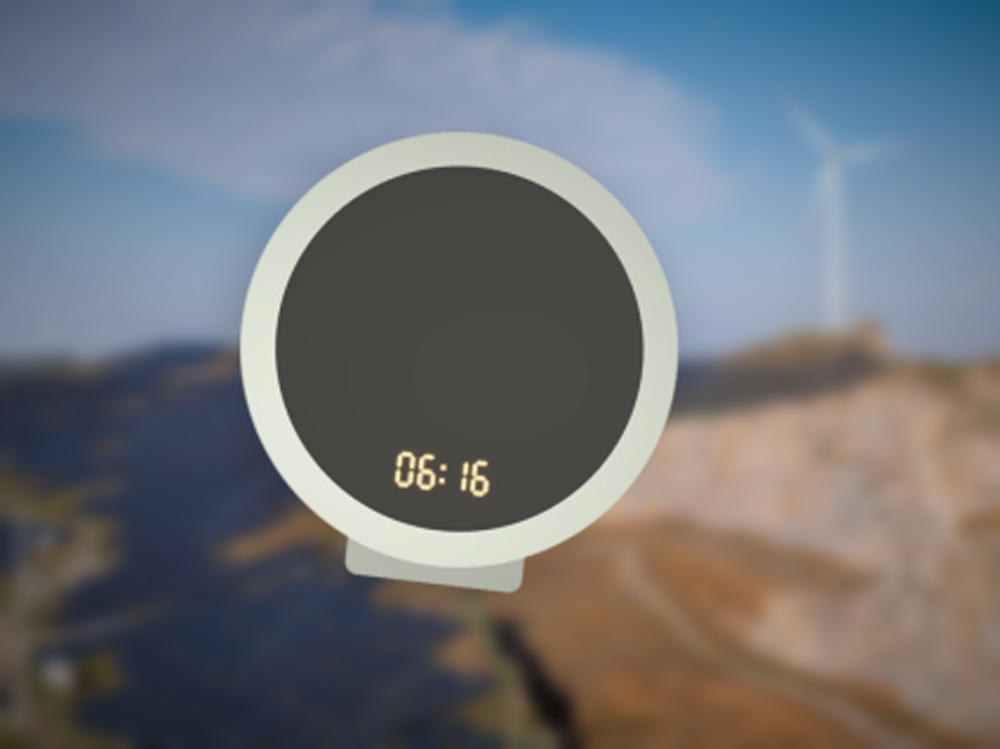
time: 6:16
